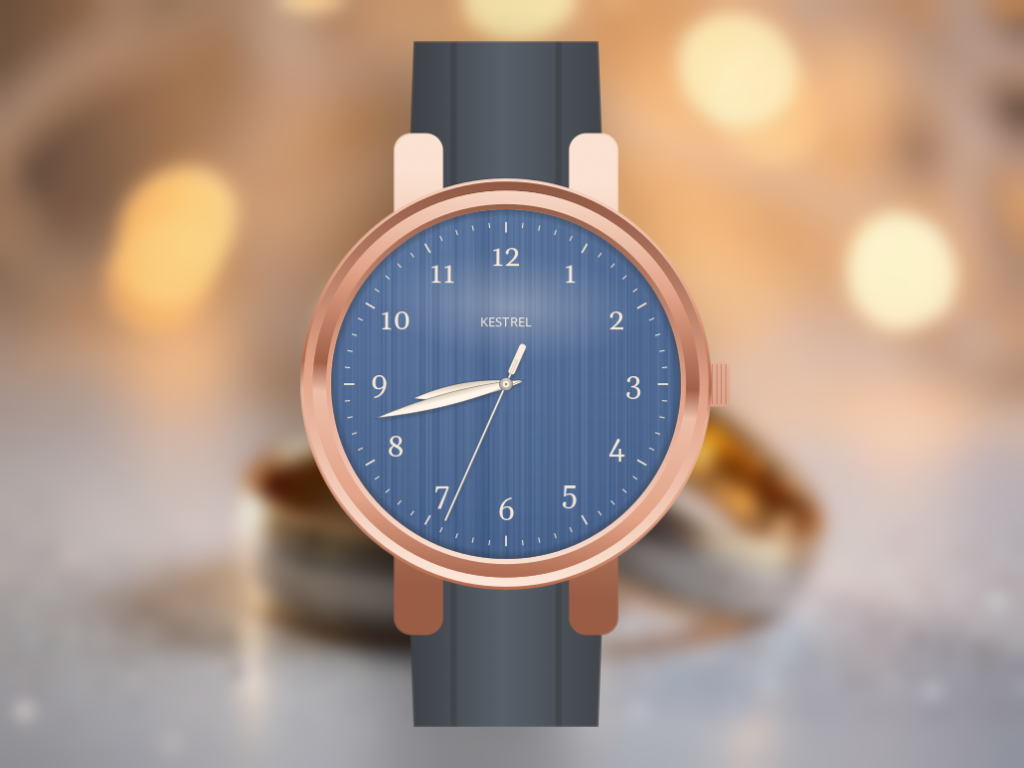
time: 8:42:34
